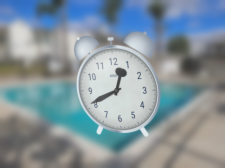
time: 12:41
